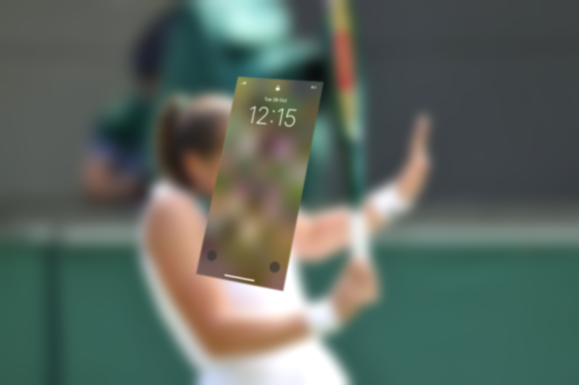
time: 12:15
